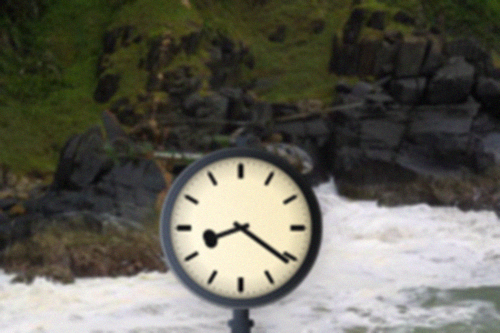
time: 8:21
